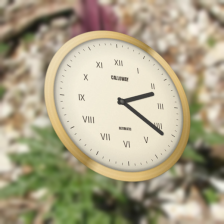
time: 2:21
